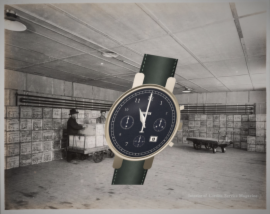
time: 11:00
